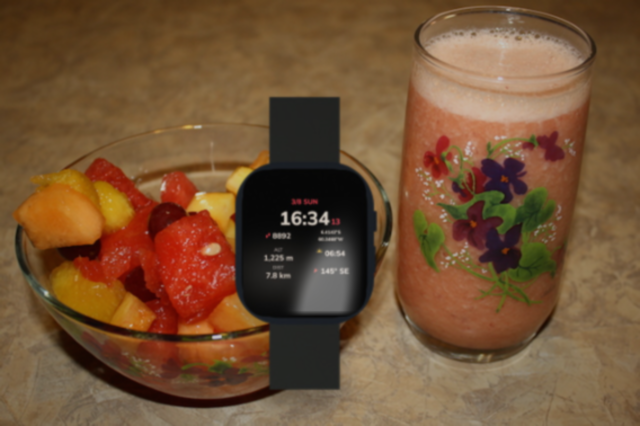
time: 16:34
